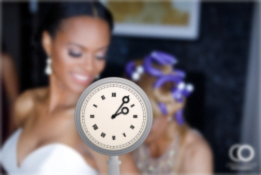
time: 2:06
